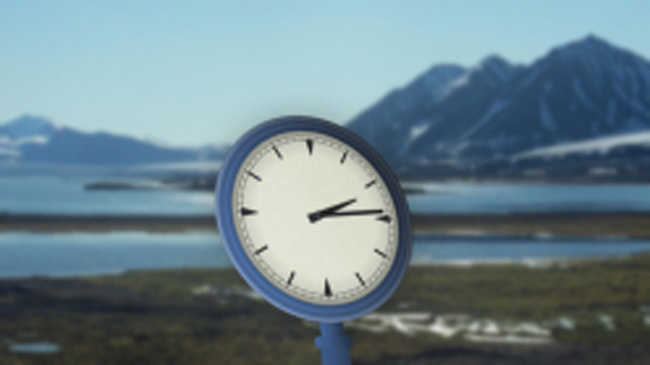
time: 2:14
